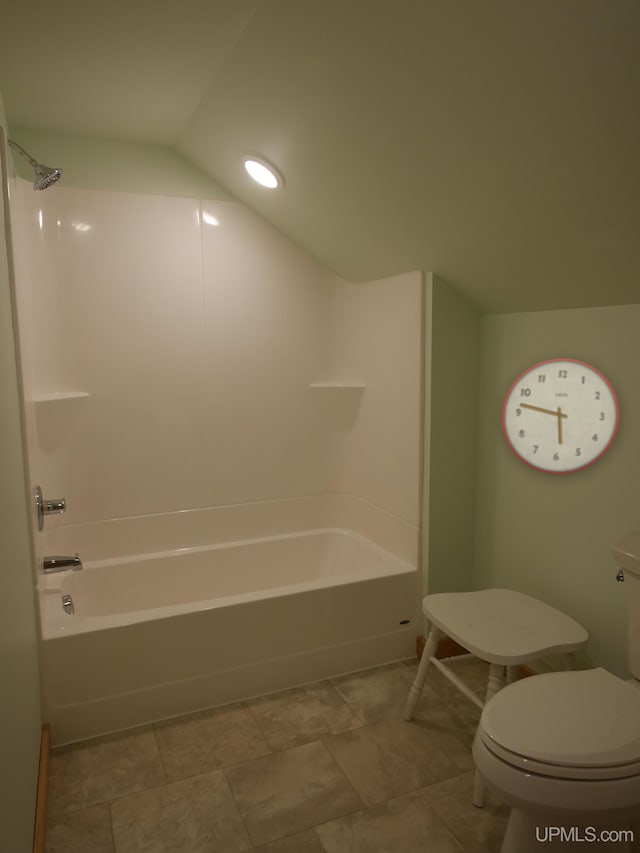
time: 5:47
